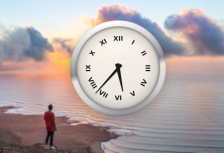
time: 5:37
